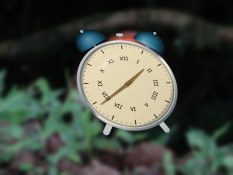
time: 1:39
